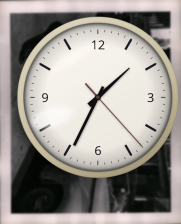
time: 1:34:23
